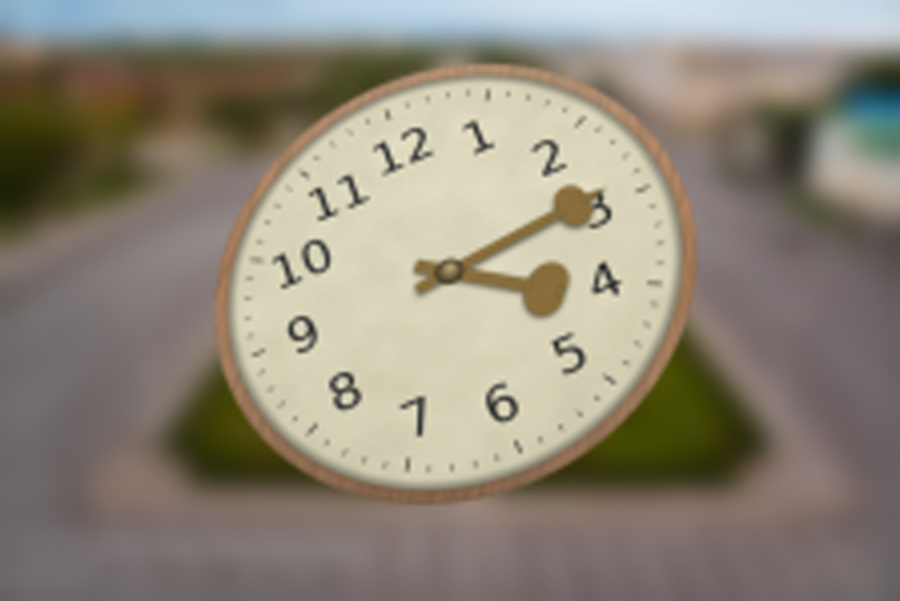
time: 4:14
